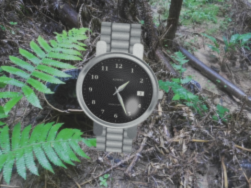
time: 1:26
